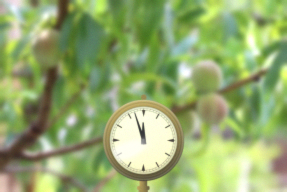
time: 11:57
